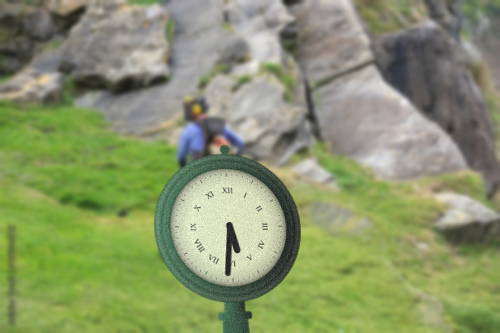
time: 5:31
